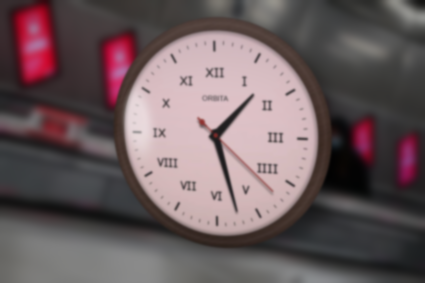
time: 1:27:22
